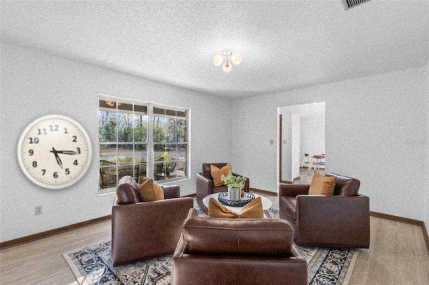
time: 5:16
